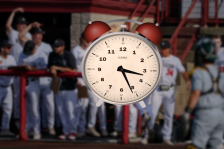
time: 3:26
